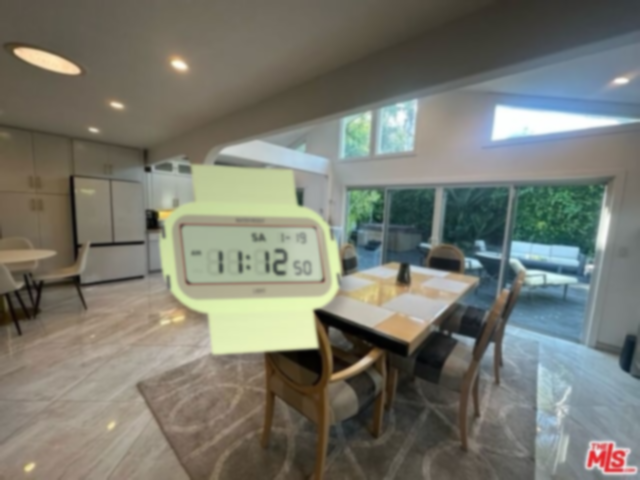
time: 11:12:50
